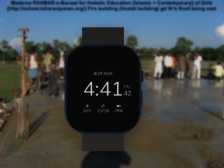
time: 4:41
